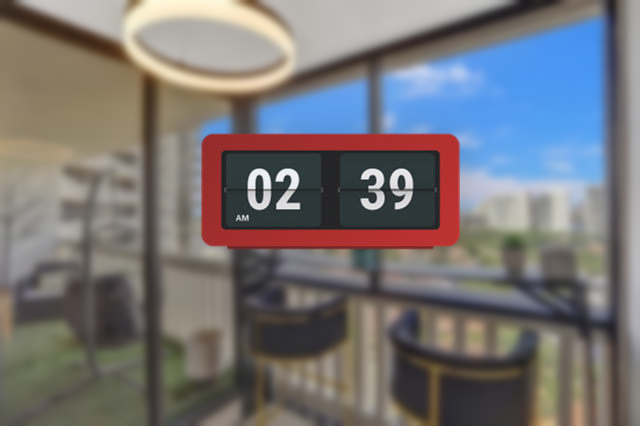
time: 2:39
